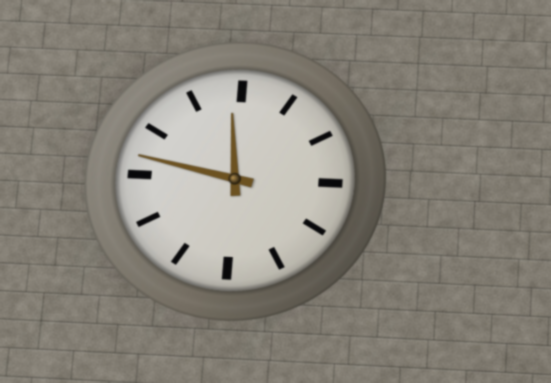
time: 11:47
